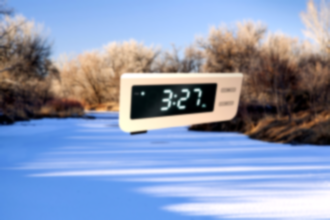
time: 3:27
